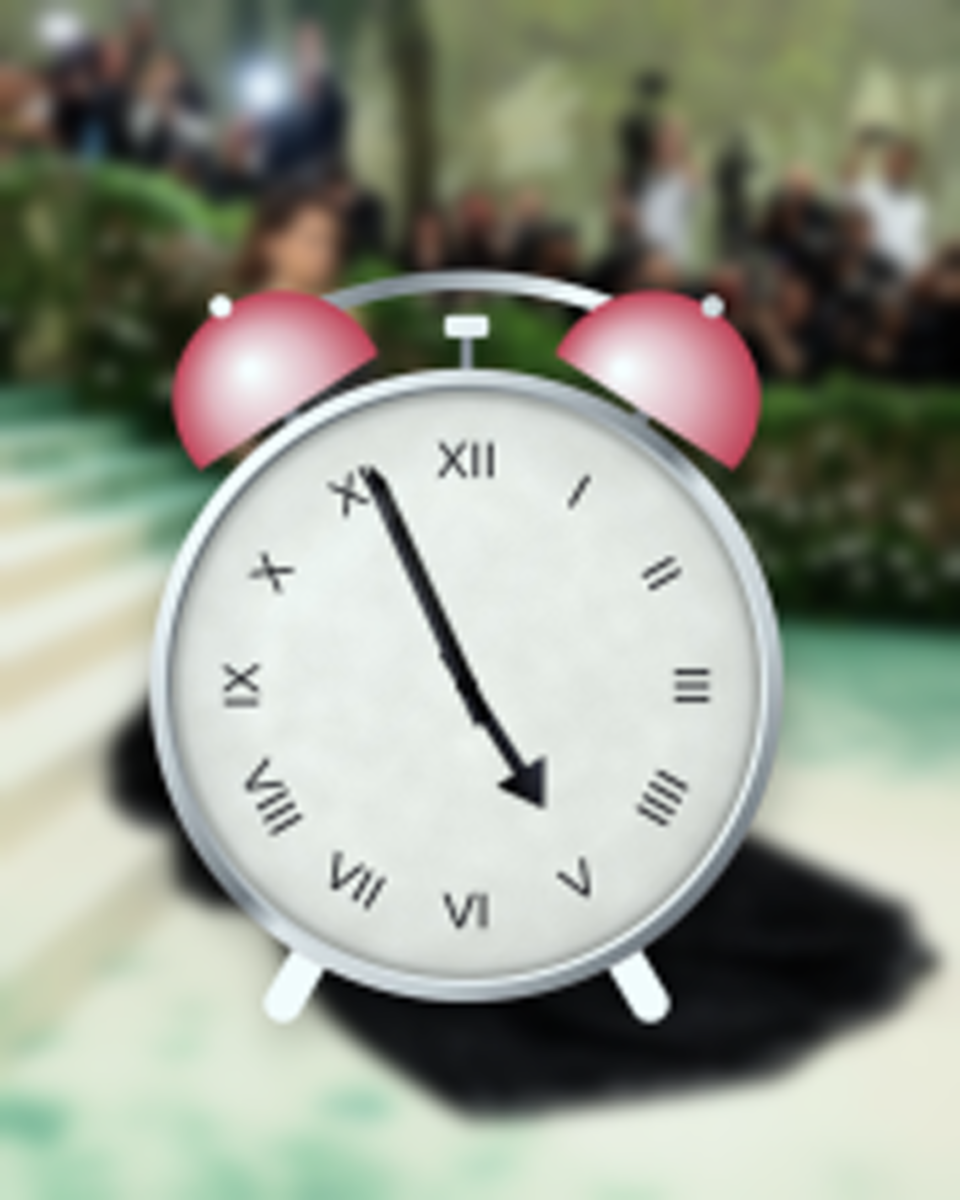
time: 4:56
